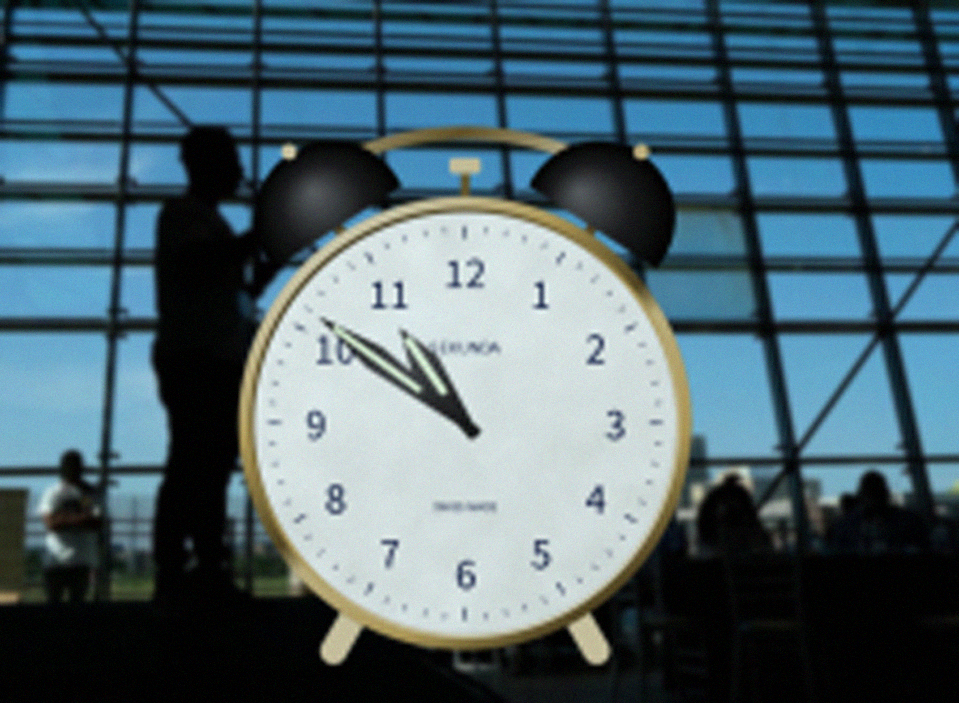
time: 10:51
